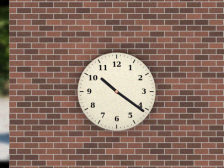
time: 10:21
